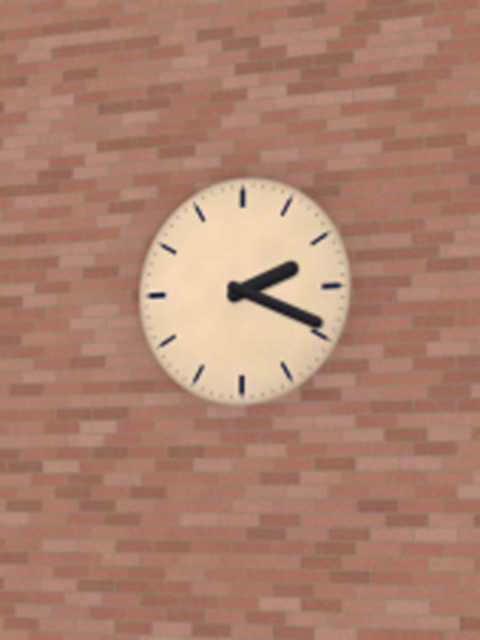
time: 2:19
